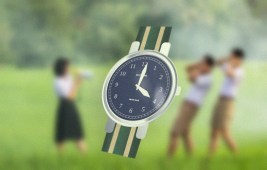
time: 4:01
